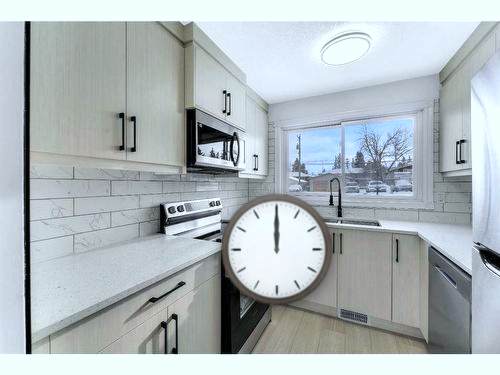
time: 12:00
